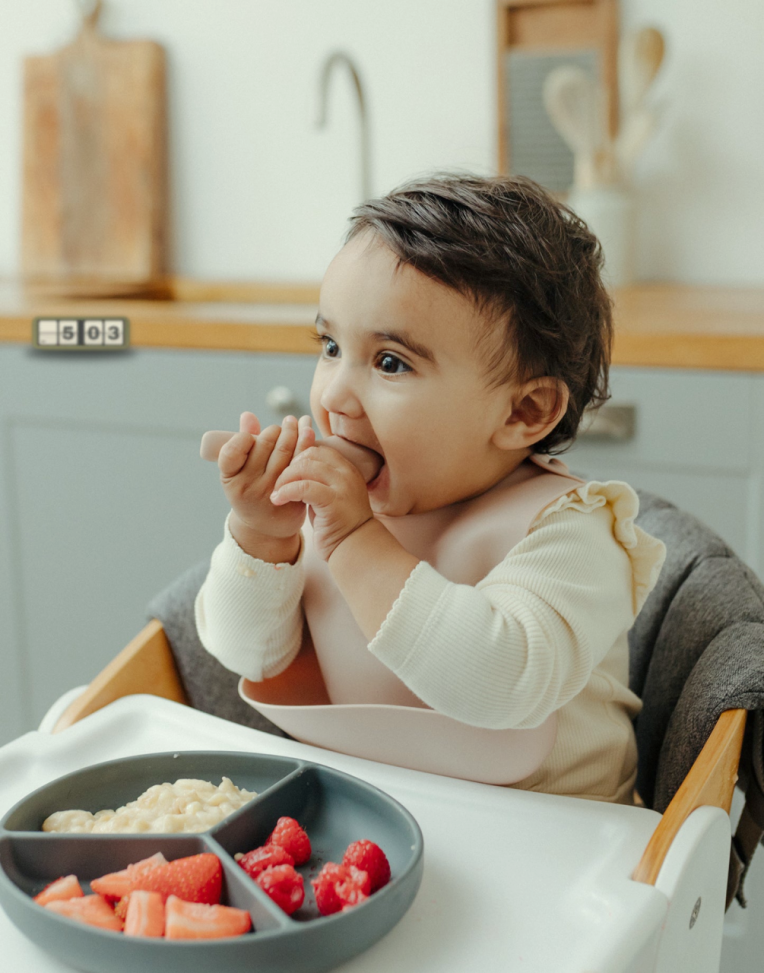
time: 5:03
